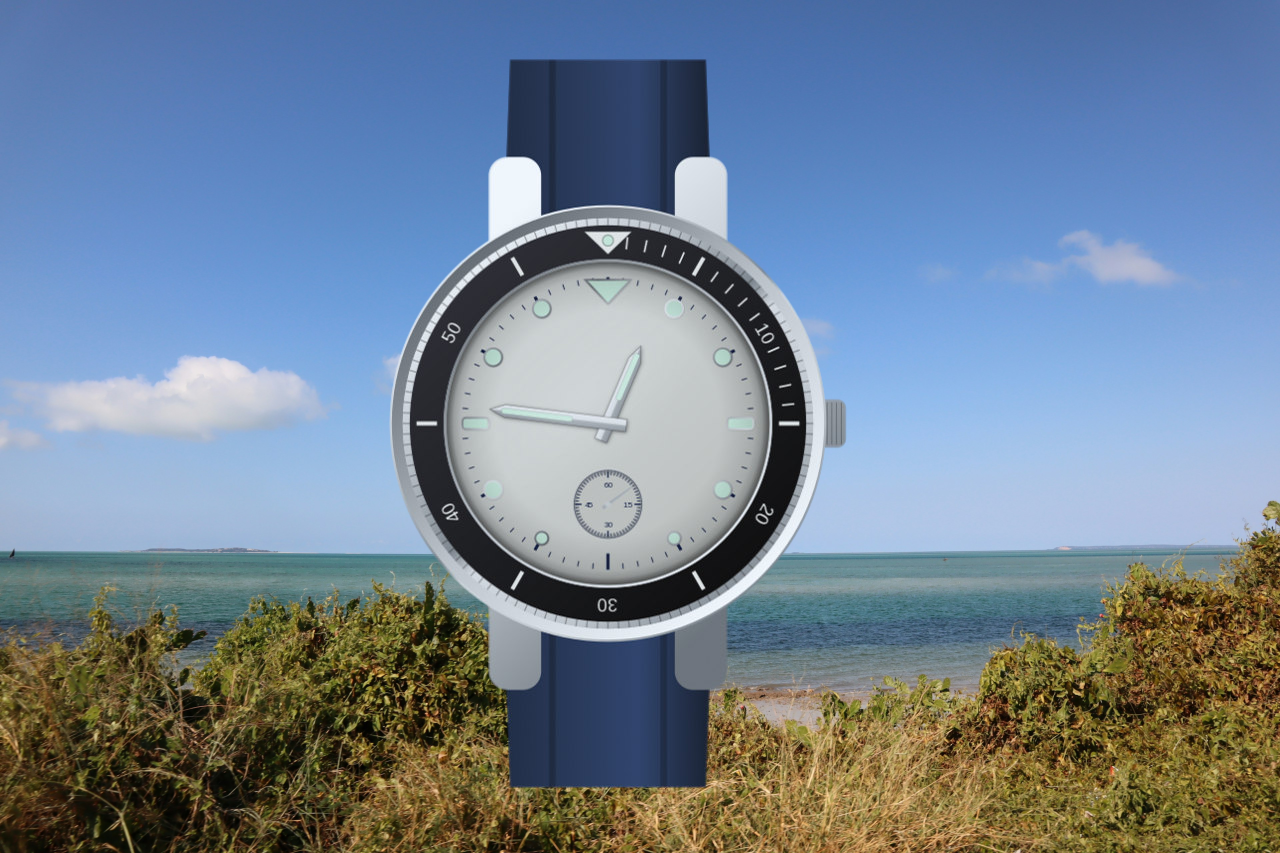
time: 12:46:09
